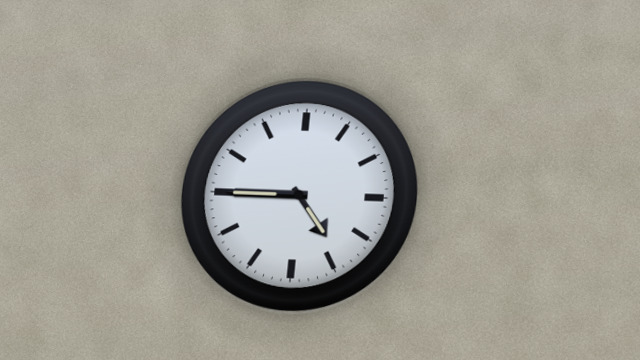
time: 4:45
